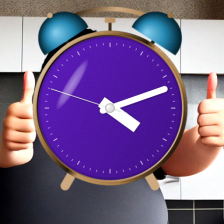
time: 4:11:48
